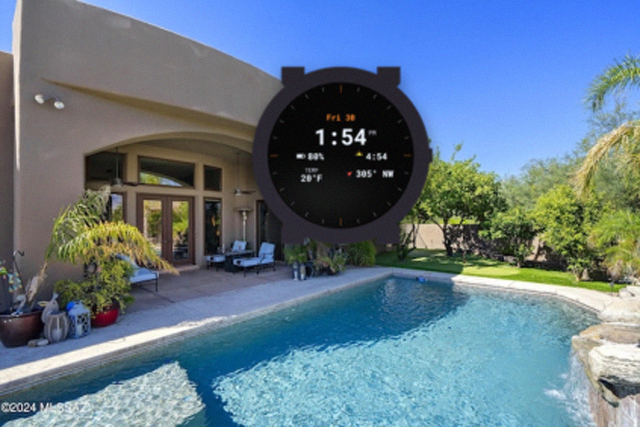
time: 1:54
